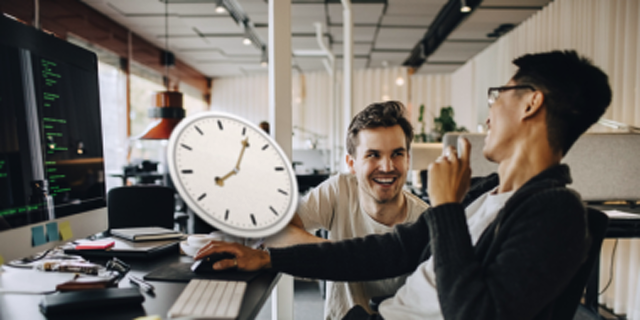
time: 8:06
